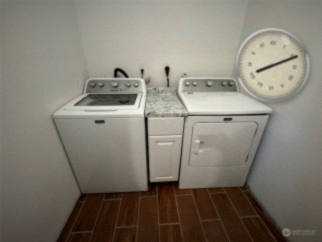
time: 8:11
